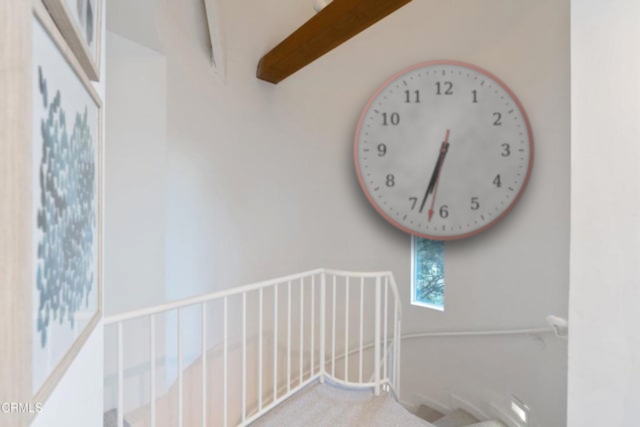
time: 6:33:32
